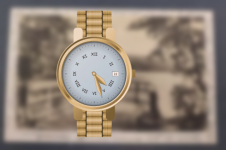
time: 4:27
